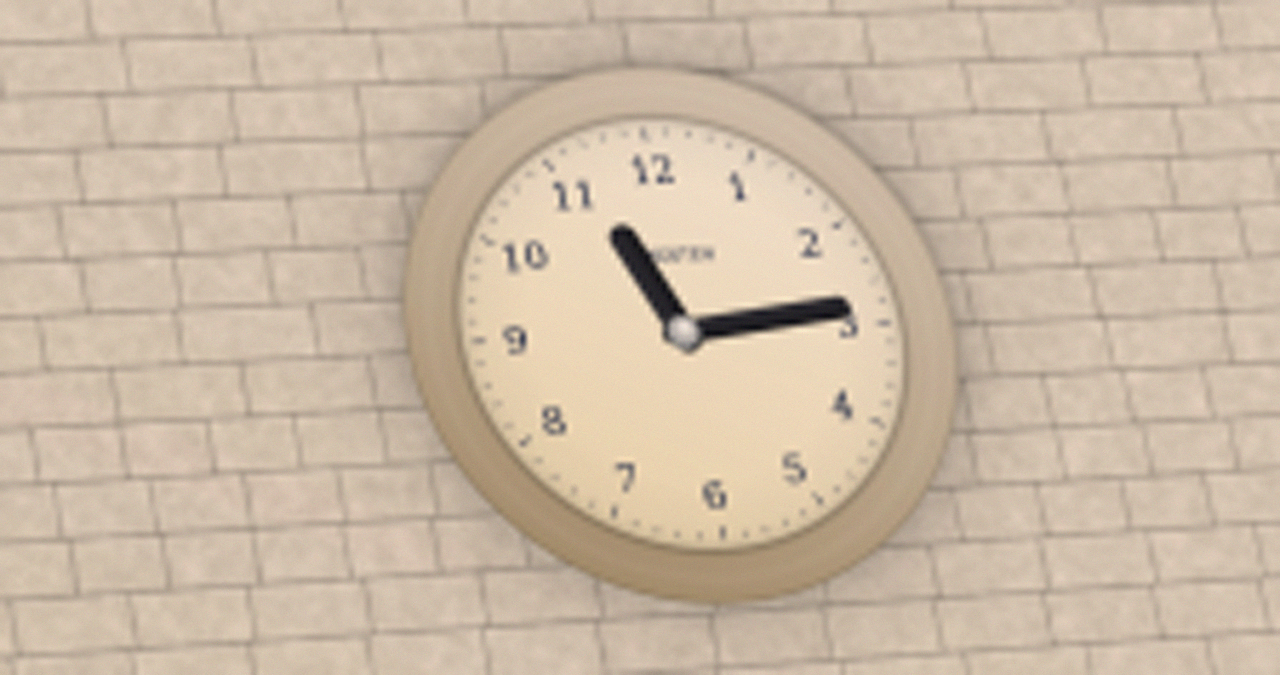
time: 11:14
